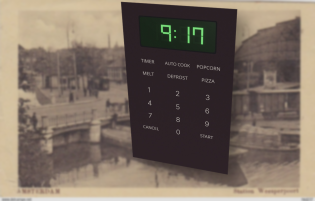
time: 9:17
